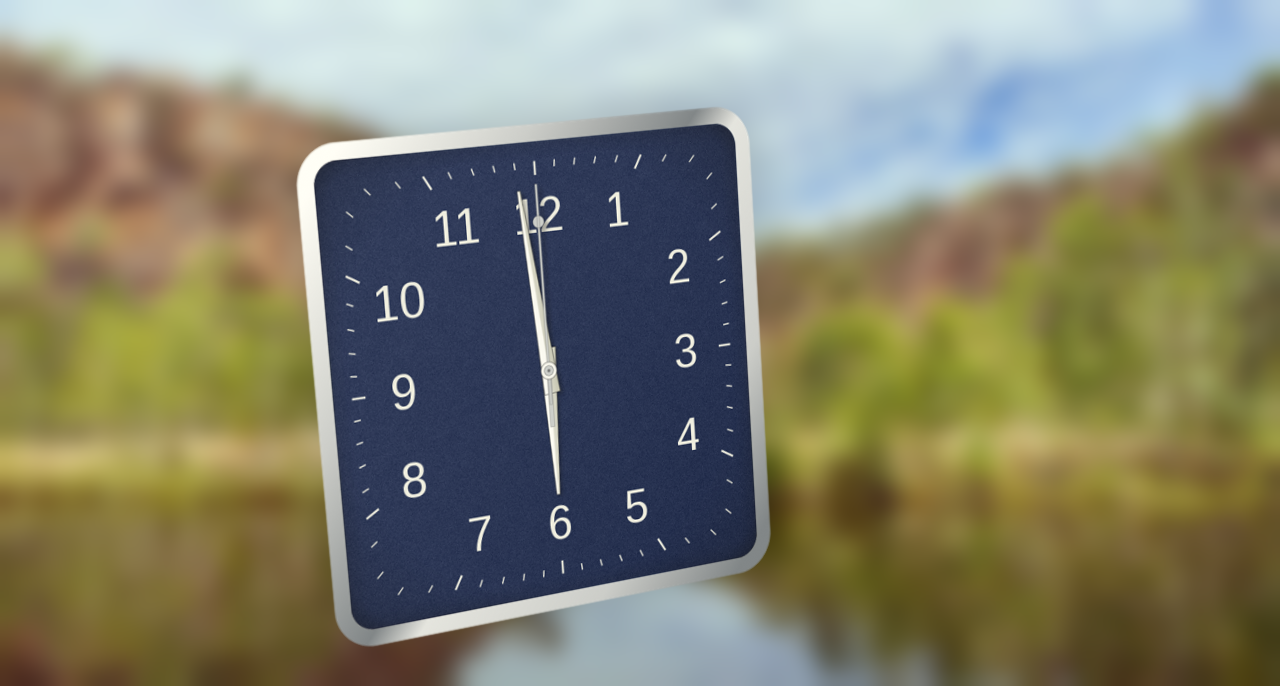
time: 5:59:00
